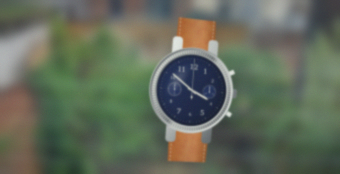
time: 3:51
